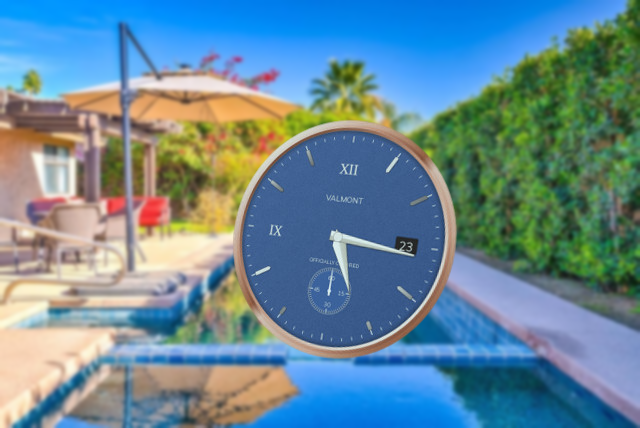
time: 5:16
